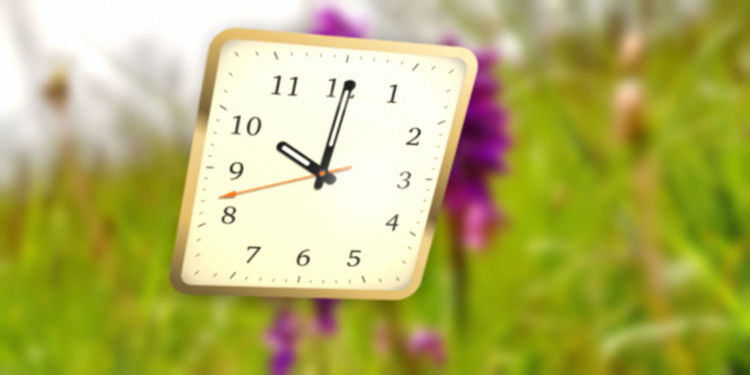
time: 10:00:42
